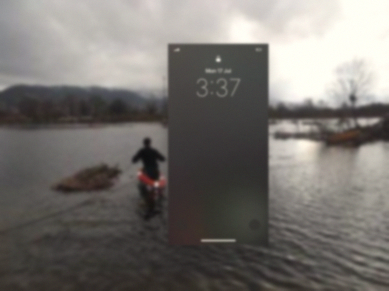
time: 3:37
